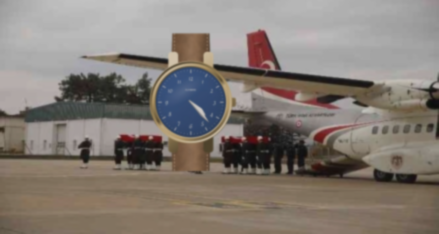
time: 4:23
